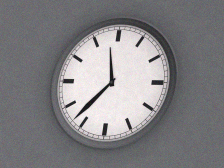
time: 11:37
